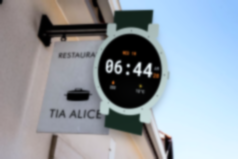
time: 6:44
